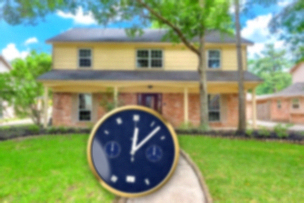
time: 12:07
